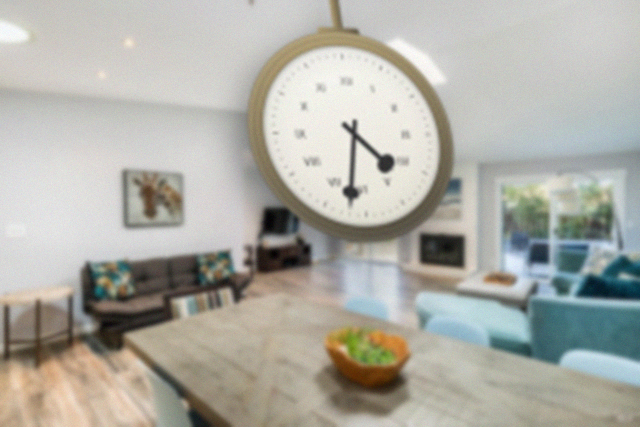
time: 4:32
